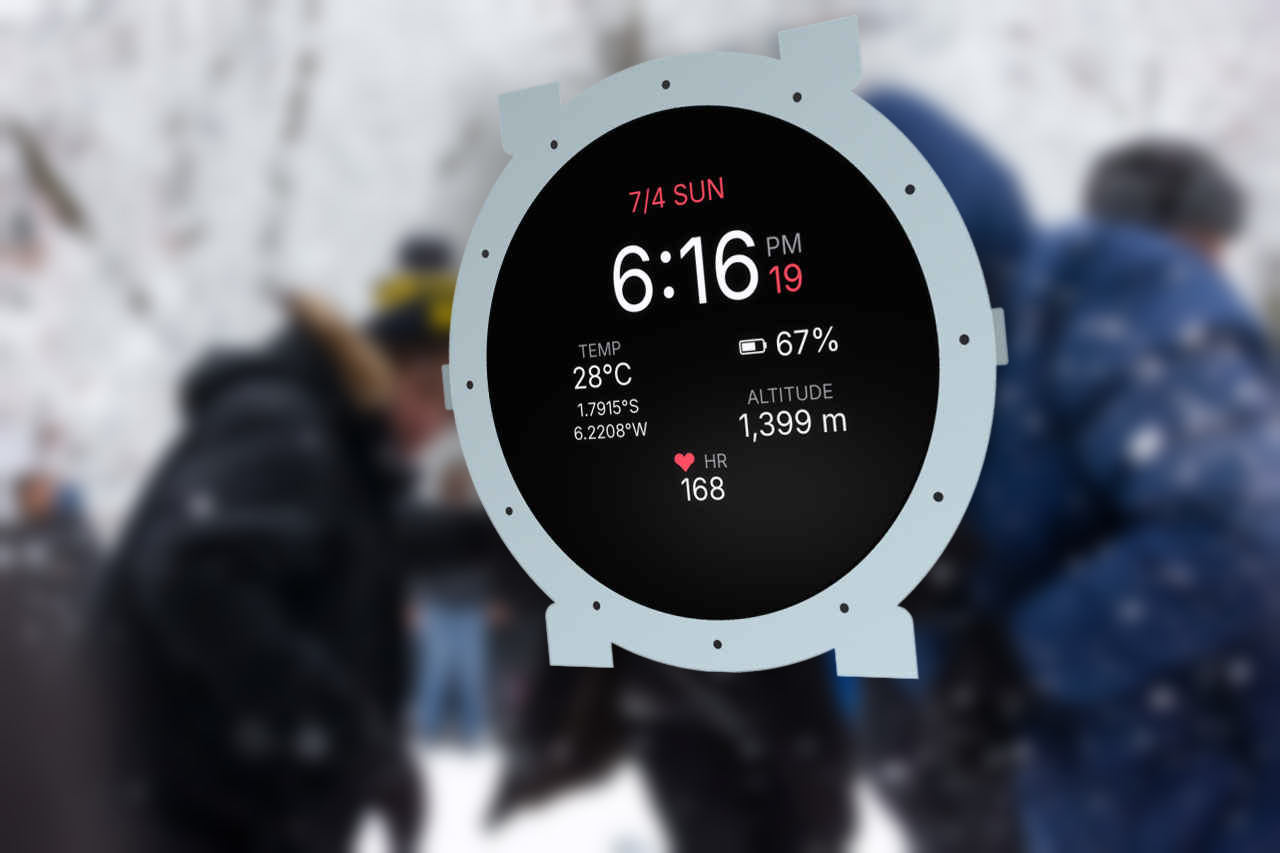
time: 6:16:19
